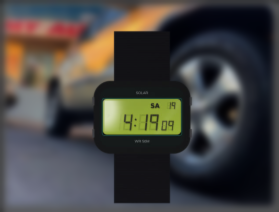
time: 4:19:09
